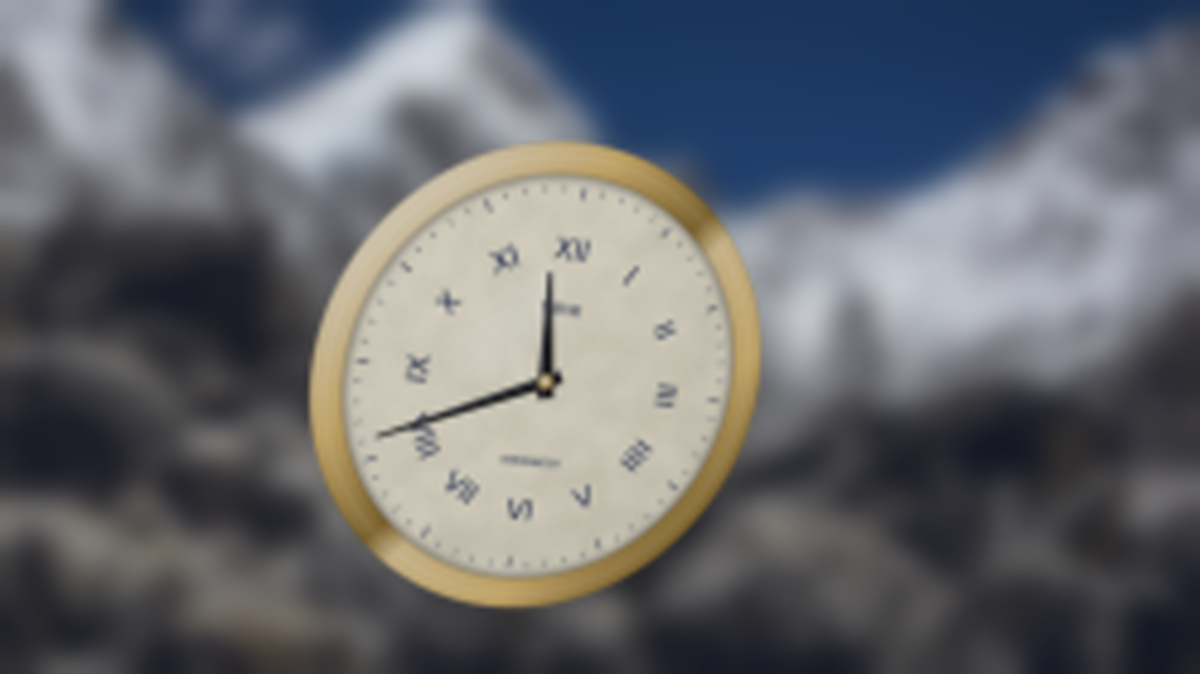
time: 11:41
